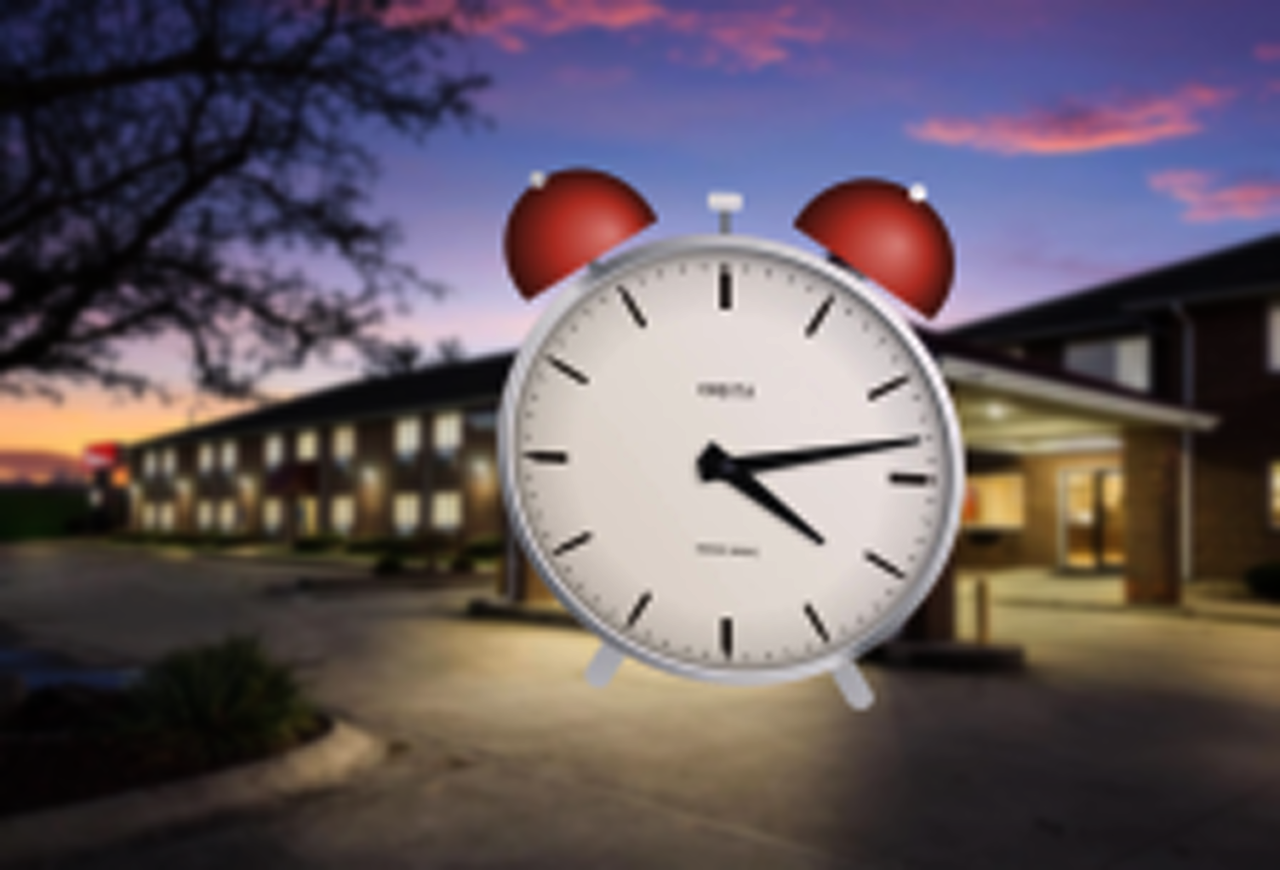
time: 4:13
